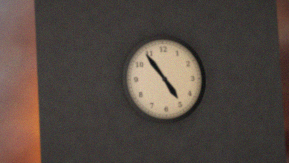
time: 4:54
